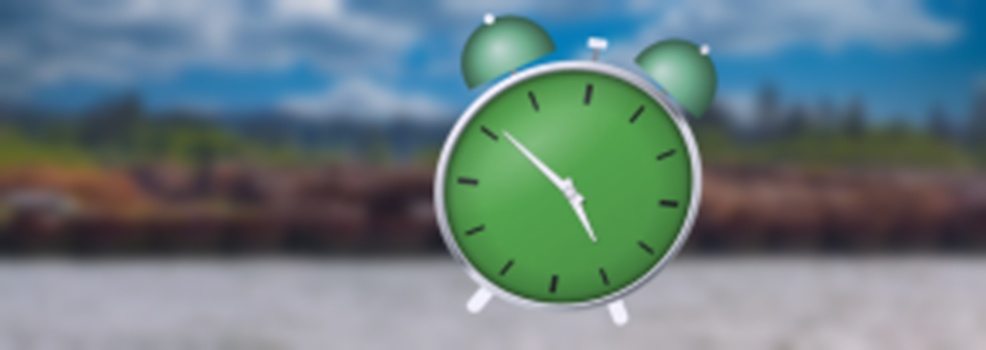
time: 4:51
